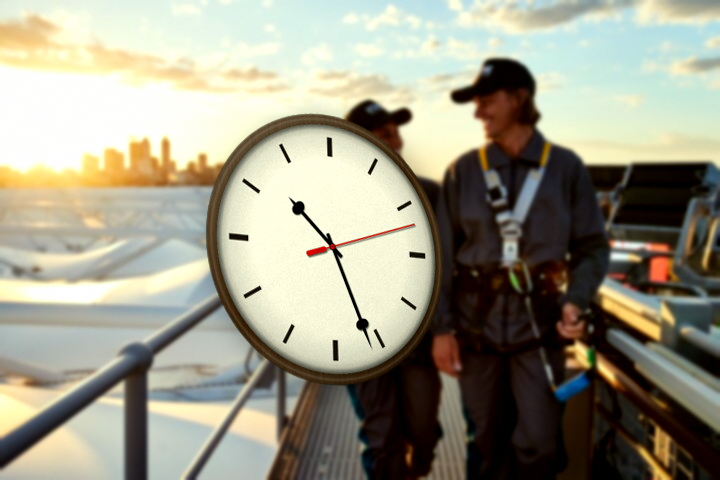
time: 10:26:12
